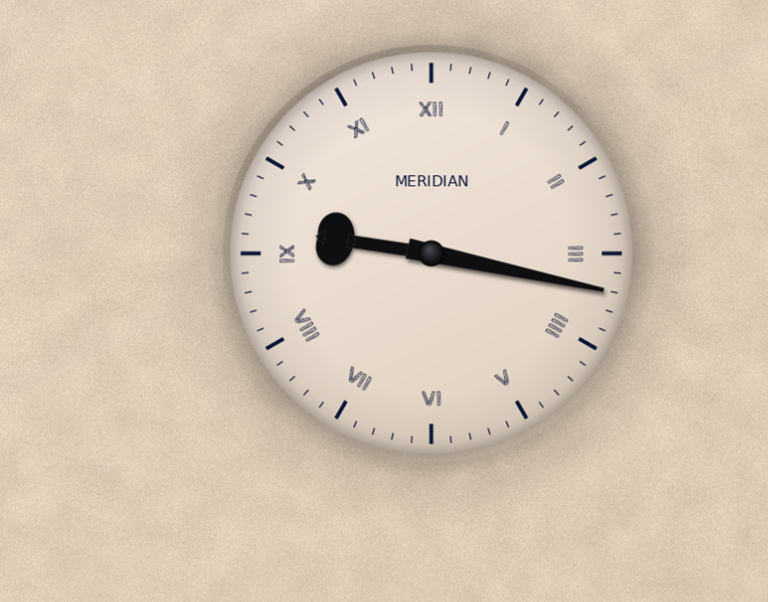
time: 9:17
